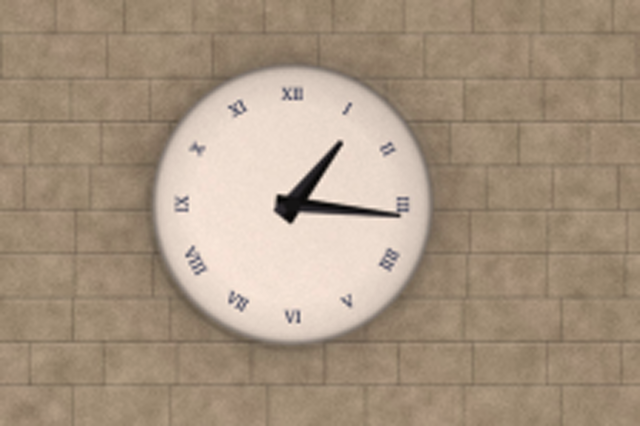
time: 1:16
